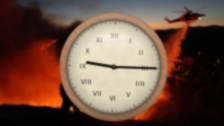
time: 9:15
